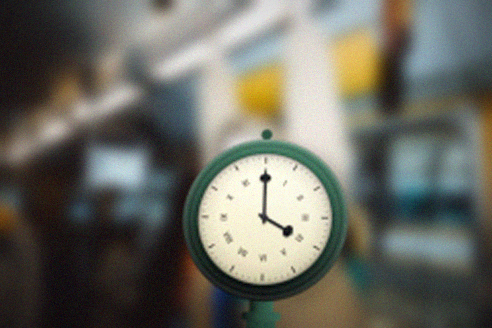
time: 4:00
